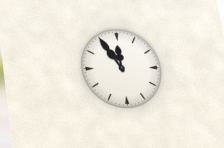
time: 11:55
